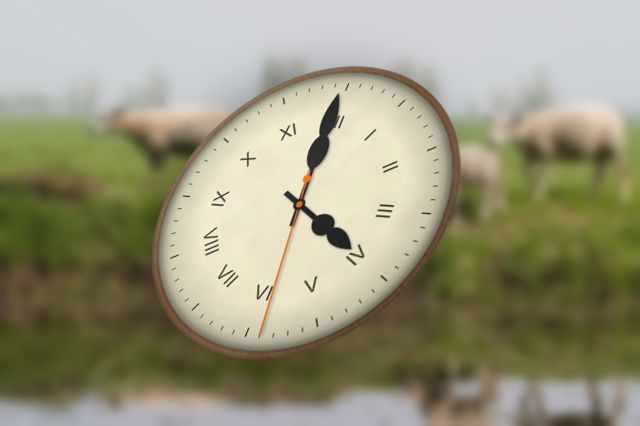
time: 3:59:29
